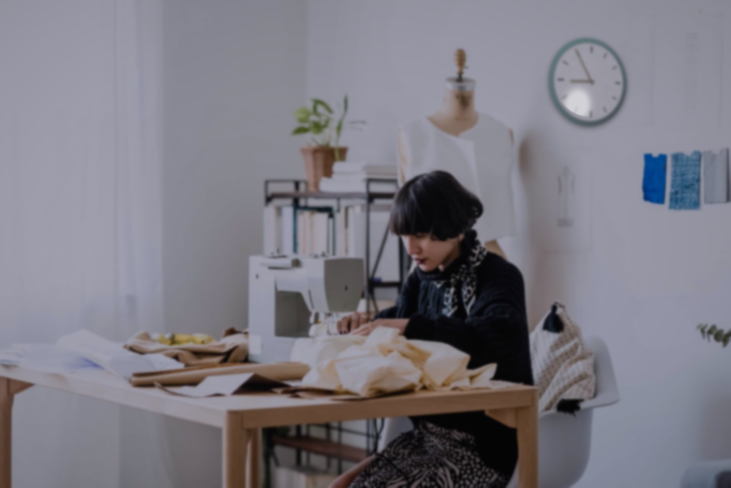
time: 8:55
